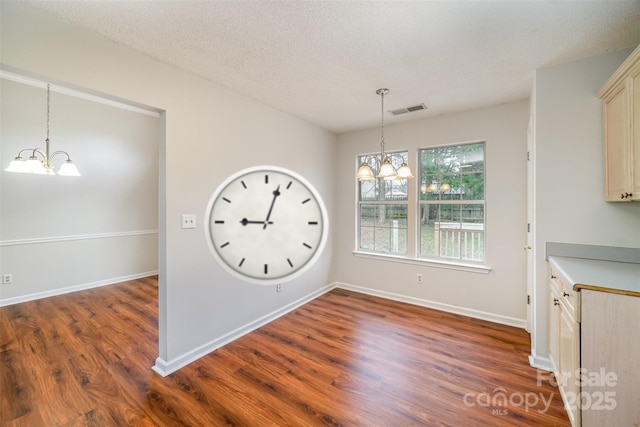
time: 9:03
